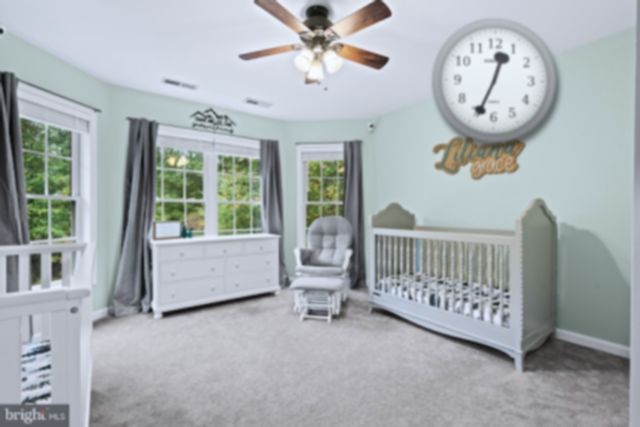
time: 12:34
